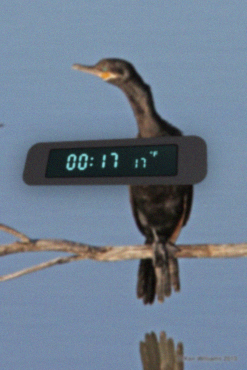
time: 0:17
